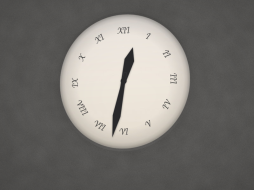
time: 12:32
